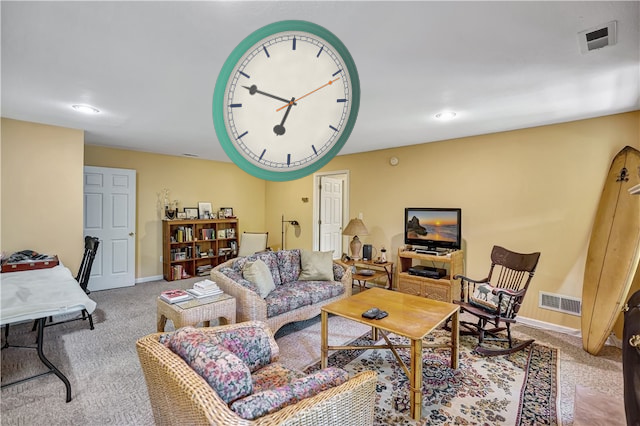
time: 6:48:11
